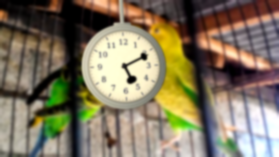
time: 5:11
